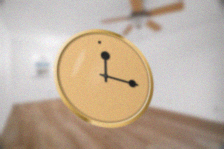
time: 12:18
